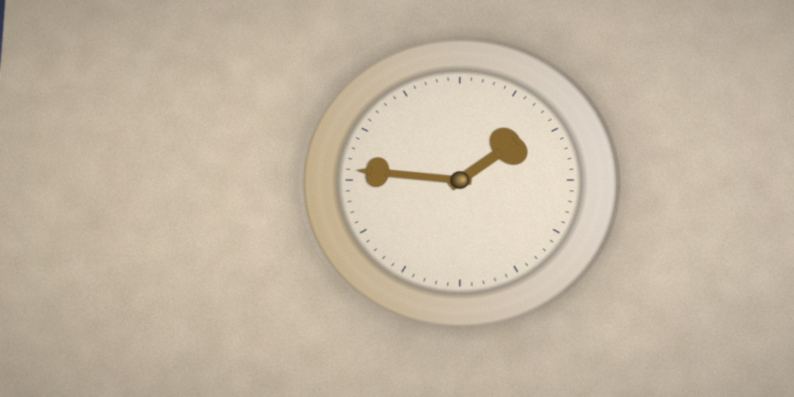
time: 1:46
